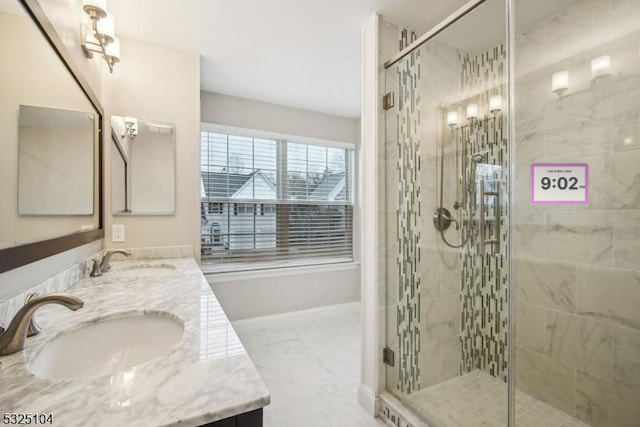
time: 9:02
